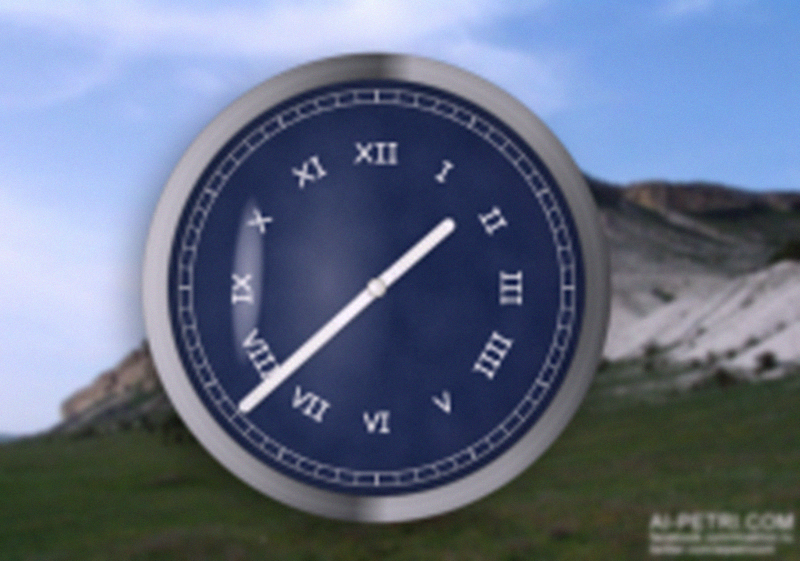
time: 1:38
